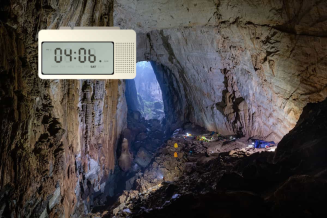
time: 4:06
